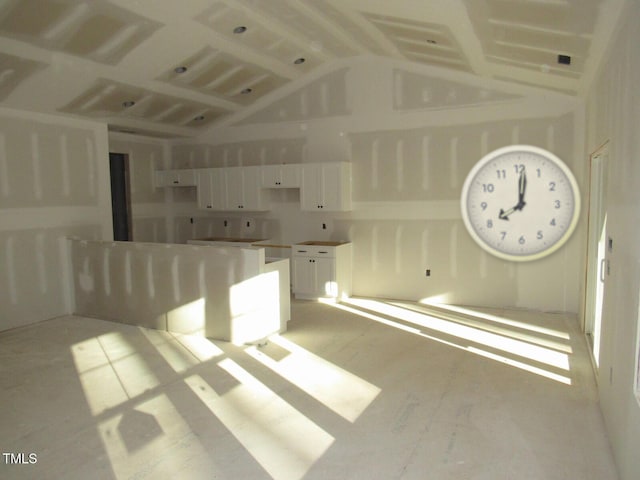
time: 8:01
